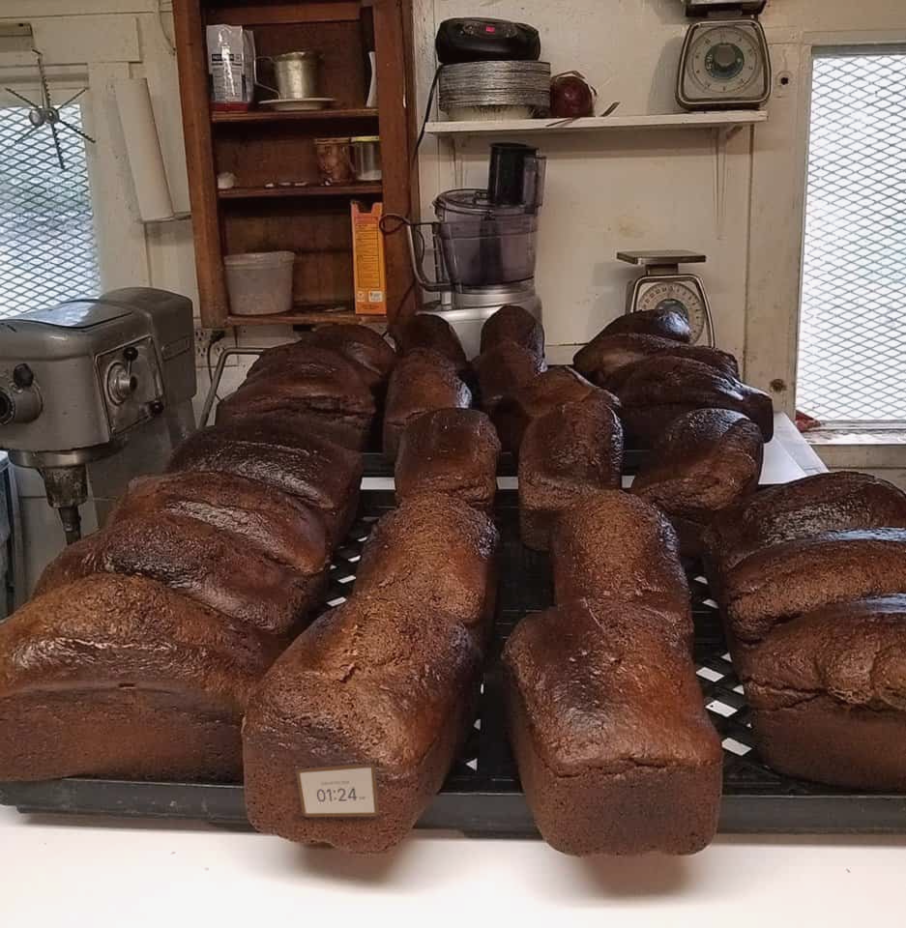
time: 1:24
